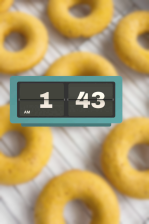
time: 1:43
